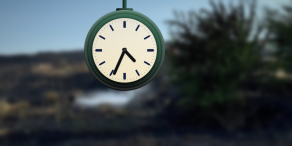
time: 4:34
